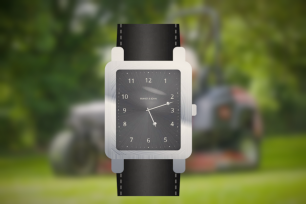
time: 5:12
